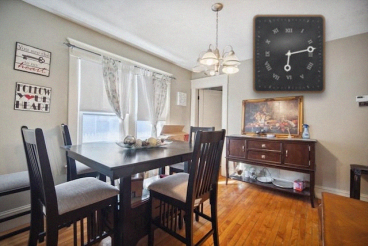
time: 6:13
